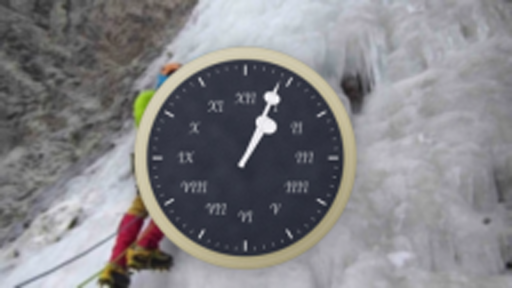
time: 1:04
